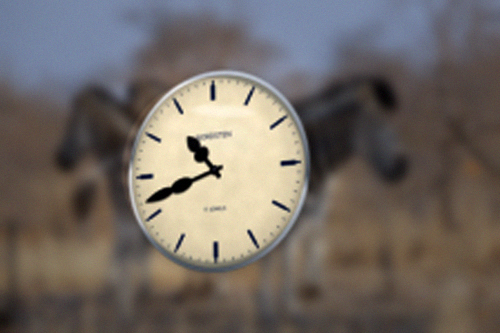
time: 10:42
